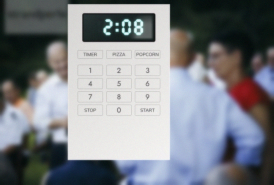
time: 2:08
